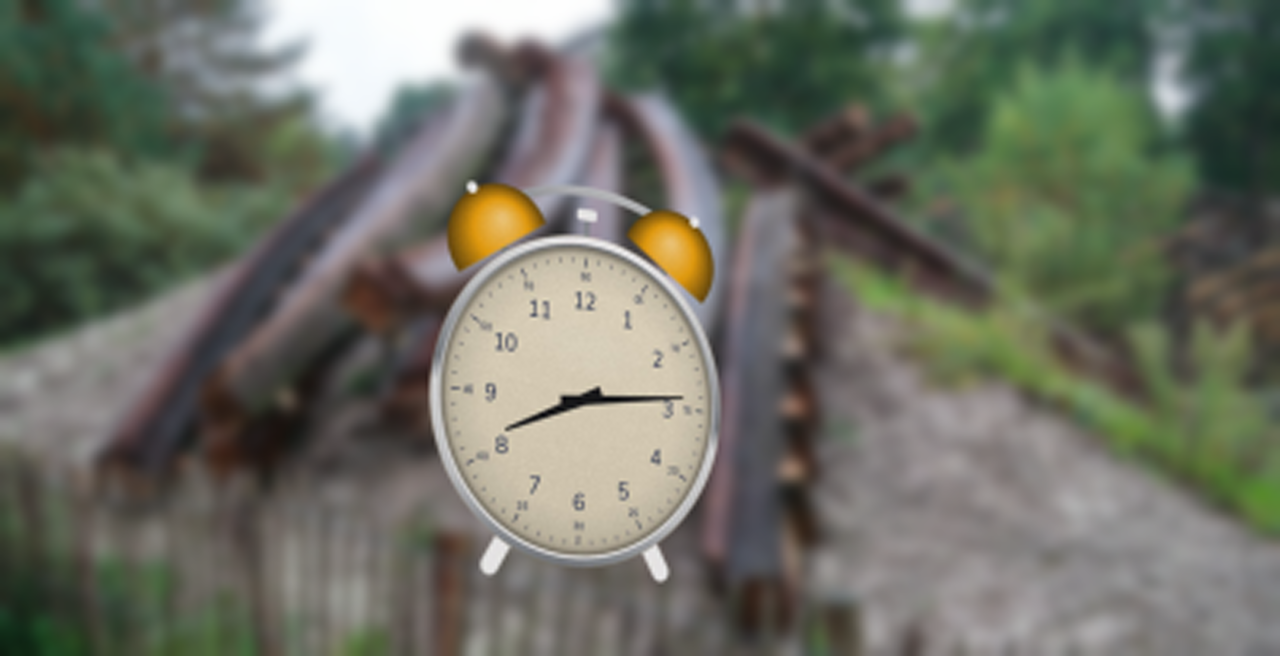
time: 8:14
